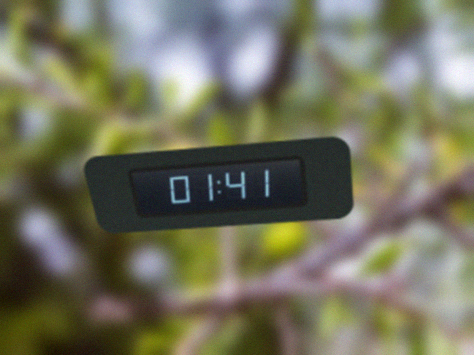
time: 1:41
